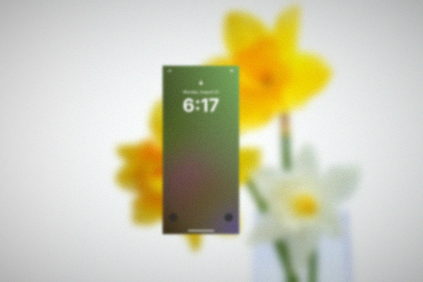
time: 6:17
